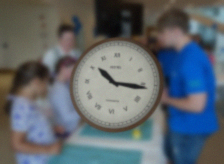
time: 10:16
